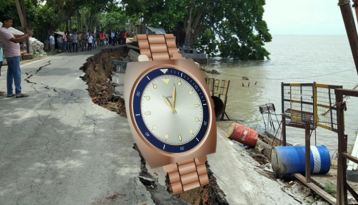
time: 11:03
